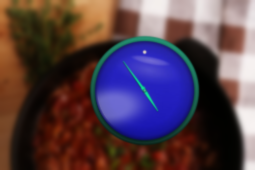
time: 4:54
